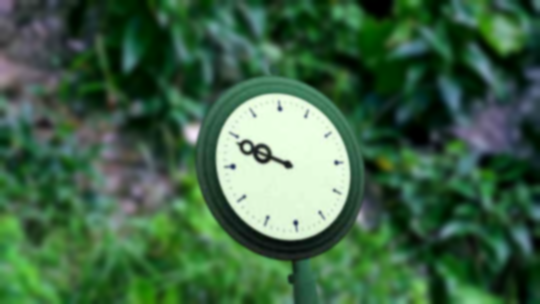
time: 9:49
